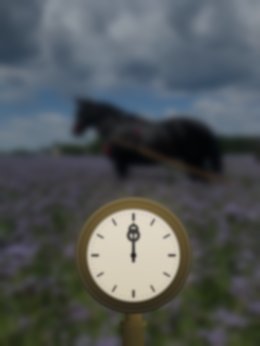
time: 12:00
